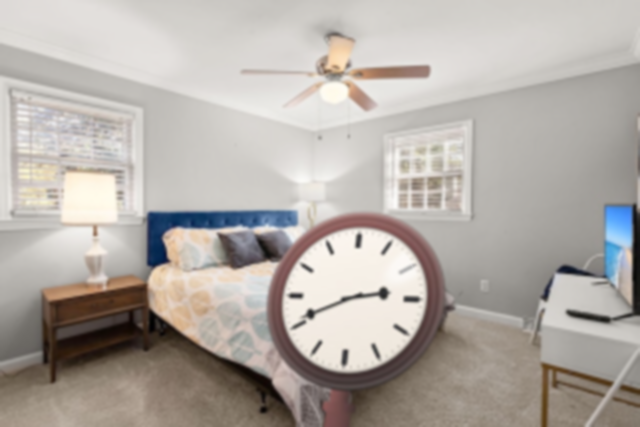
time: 2:41
